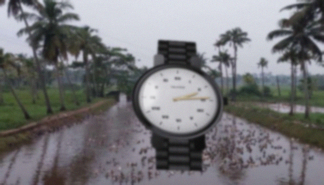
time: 2:14
